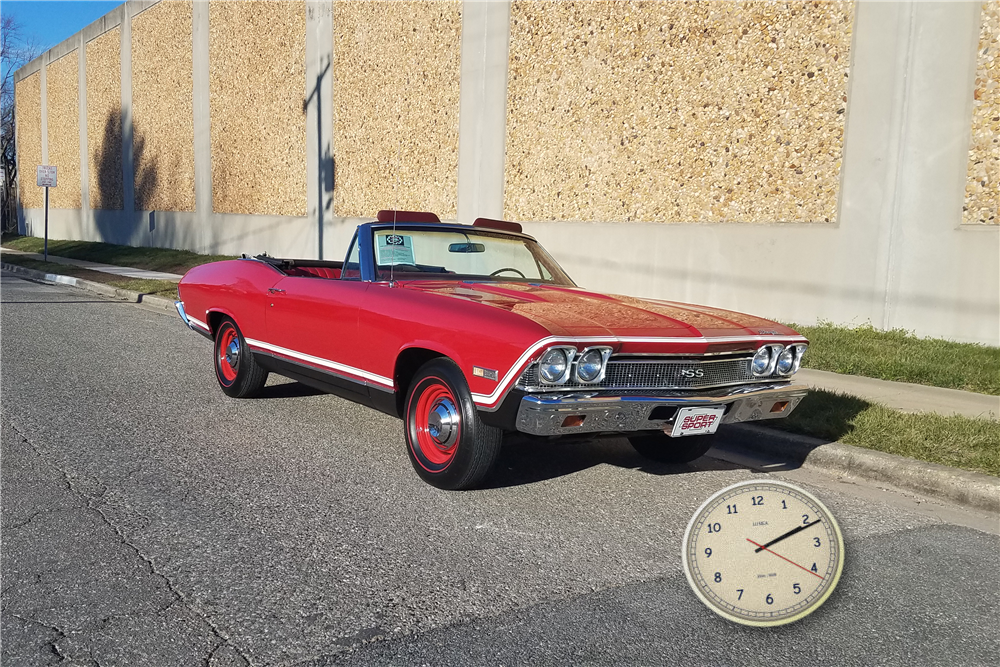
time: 2:11:21
